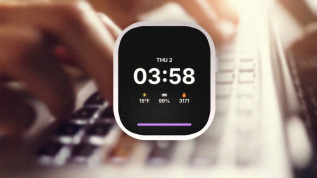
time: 3:58
